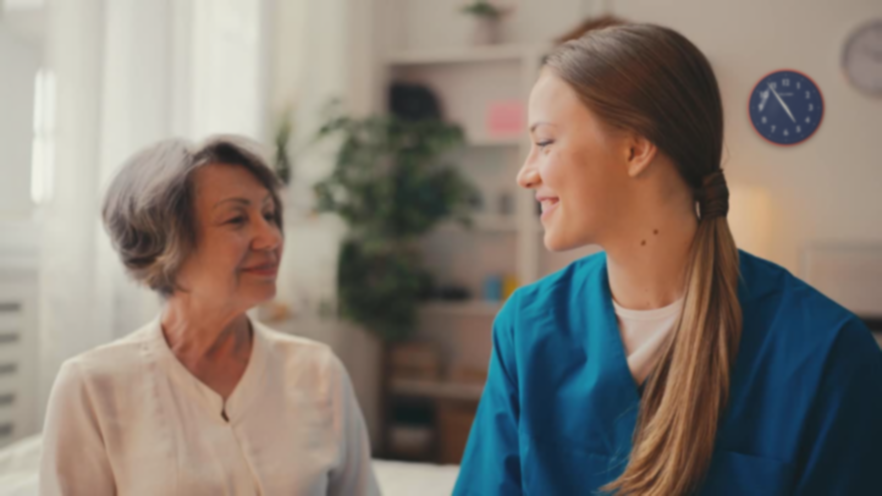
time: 4:54
